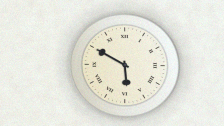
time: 5:50
